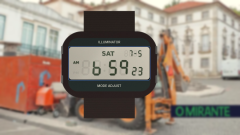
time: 6:59:23
